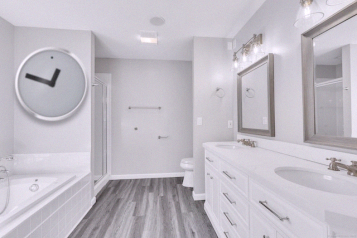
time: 12:48
